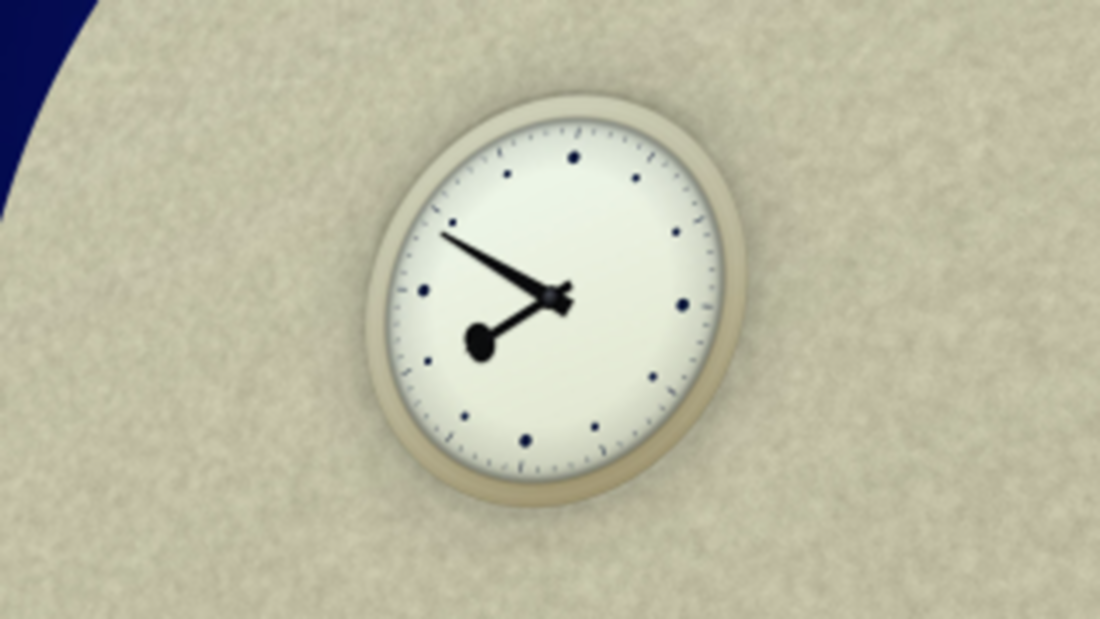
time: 7:49
